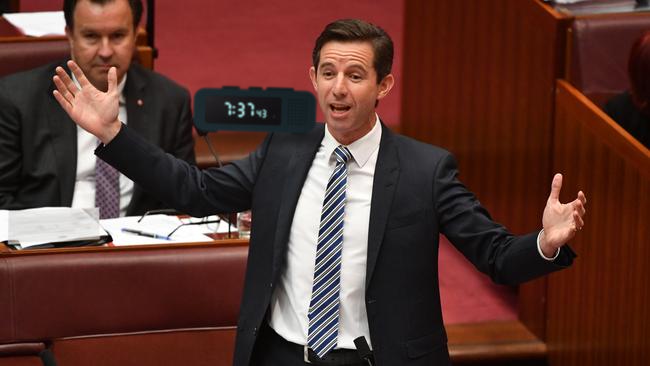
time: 7:37
